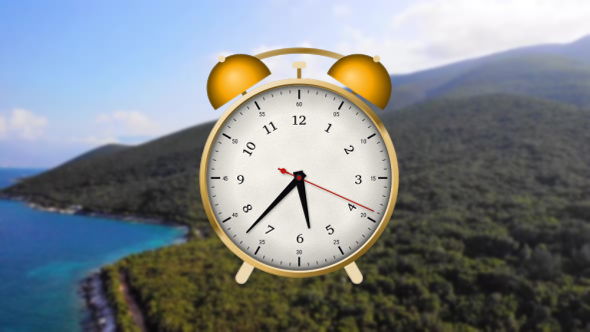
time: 5:37:19
